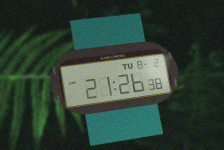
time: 21:26:38
